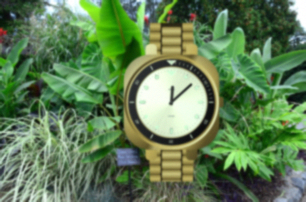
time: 12:08
